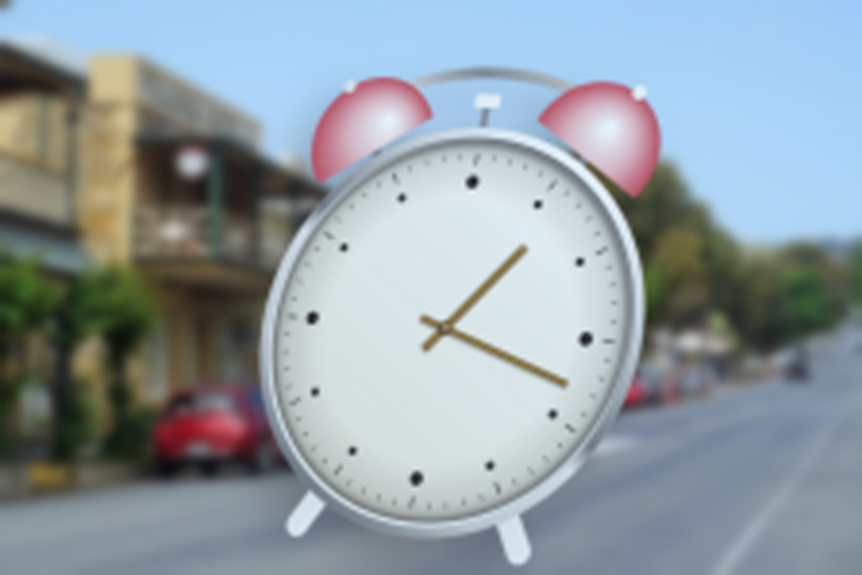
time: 1:18
